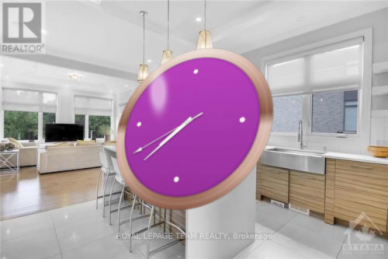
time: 7:37:40
